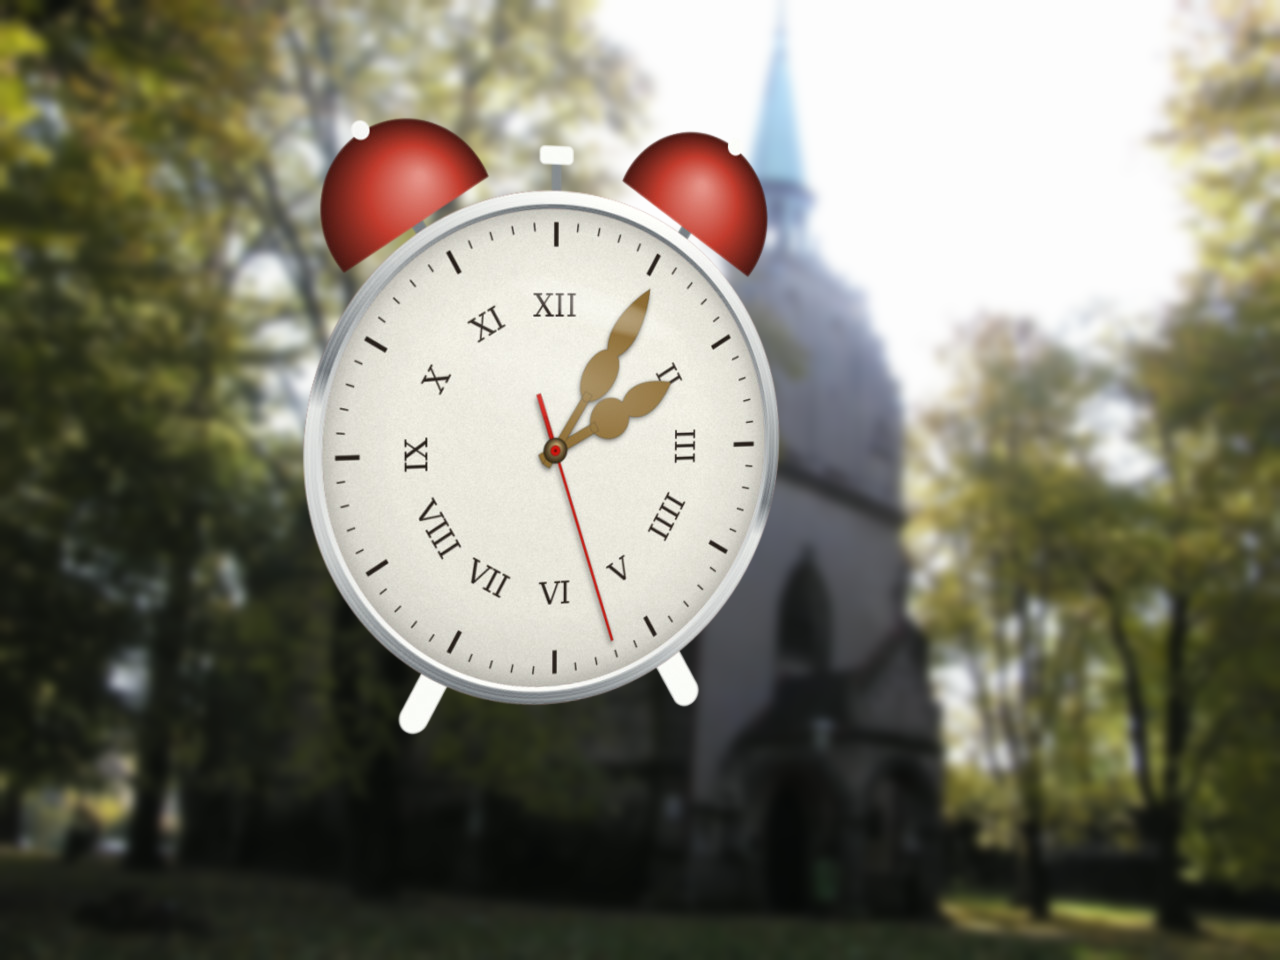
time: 2:05:27
